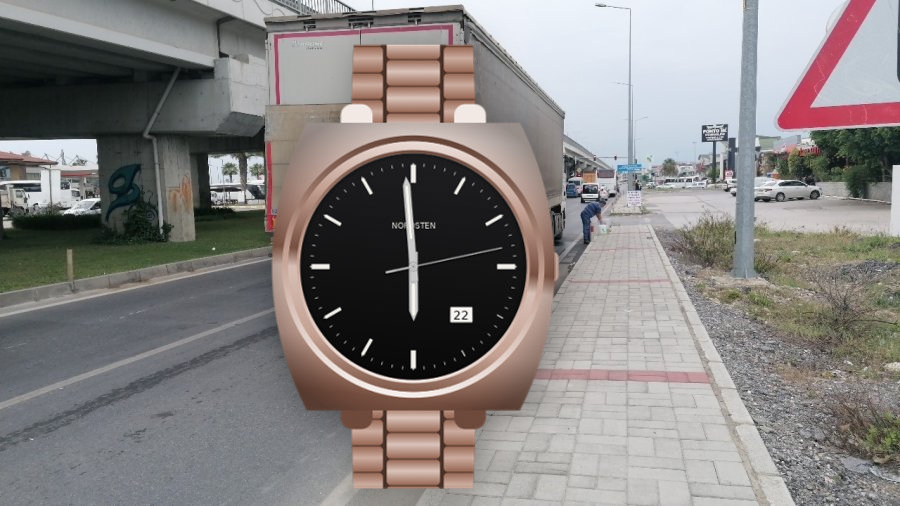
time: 5:59:13
